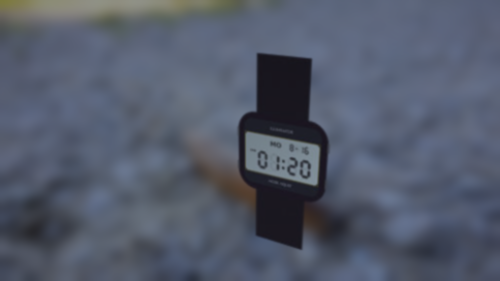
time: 1:20
